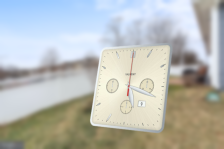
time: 5:18
